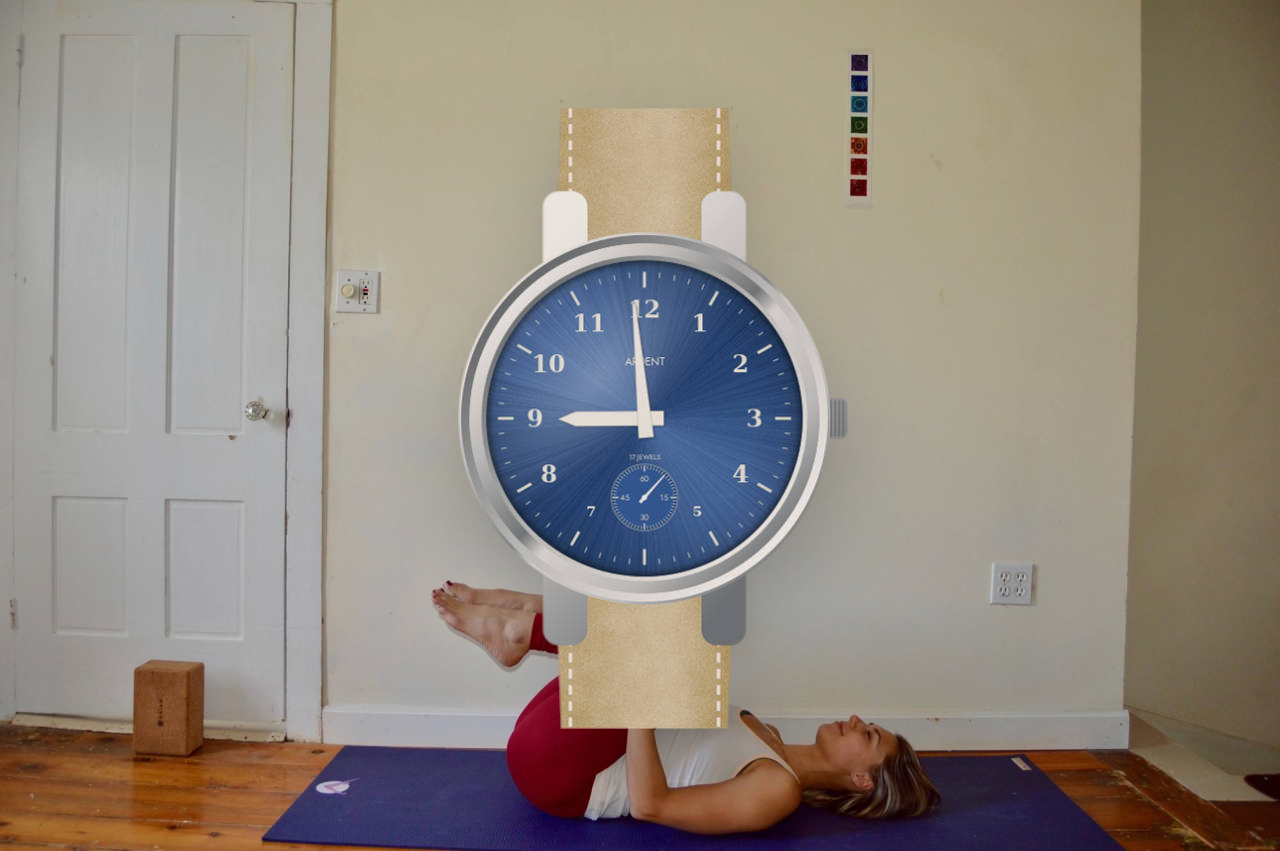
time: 8:59:07
